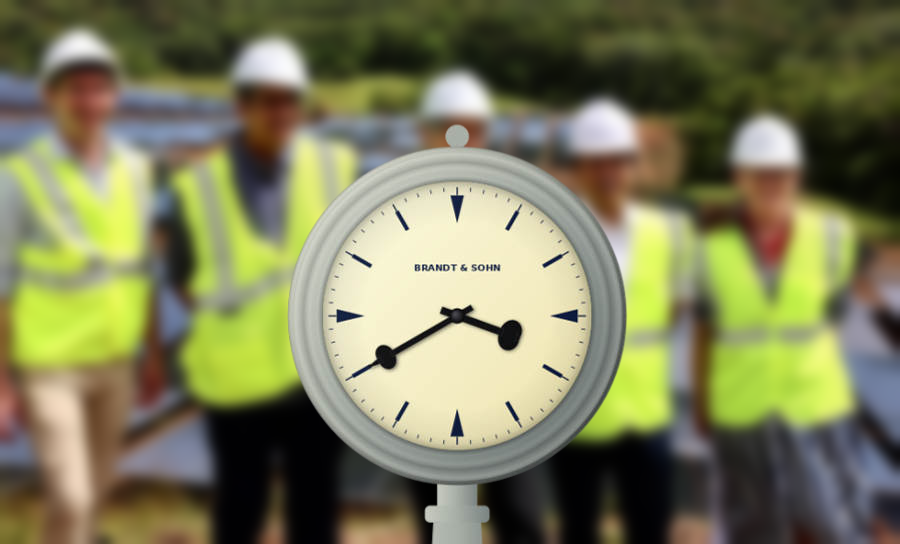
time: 3:40
